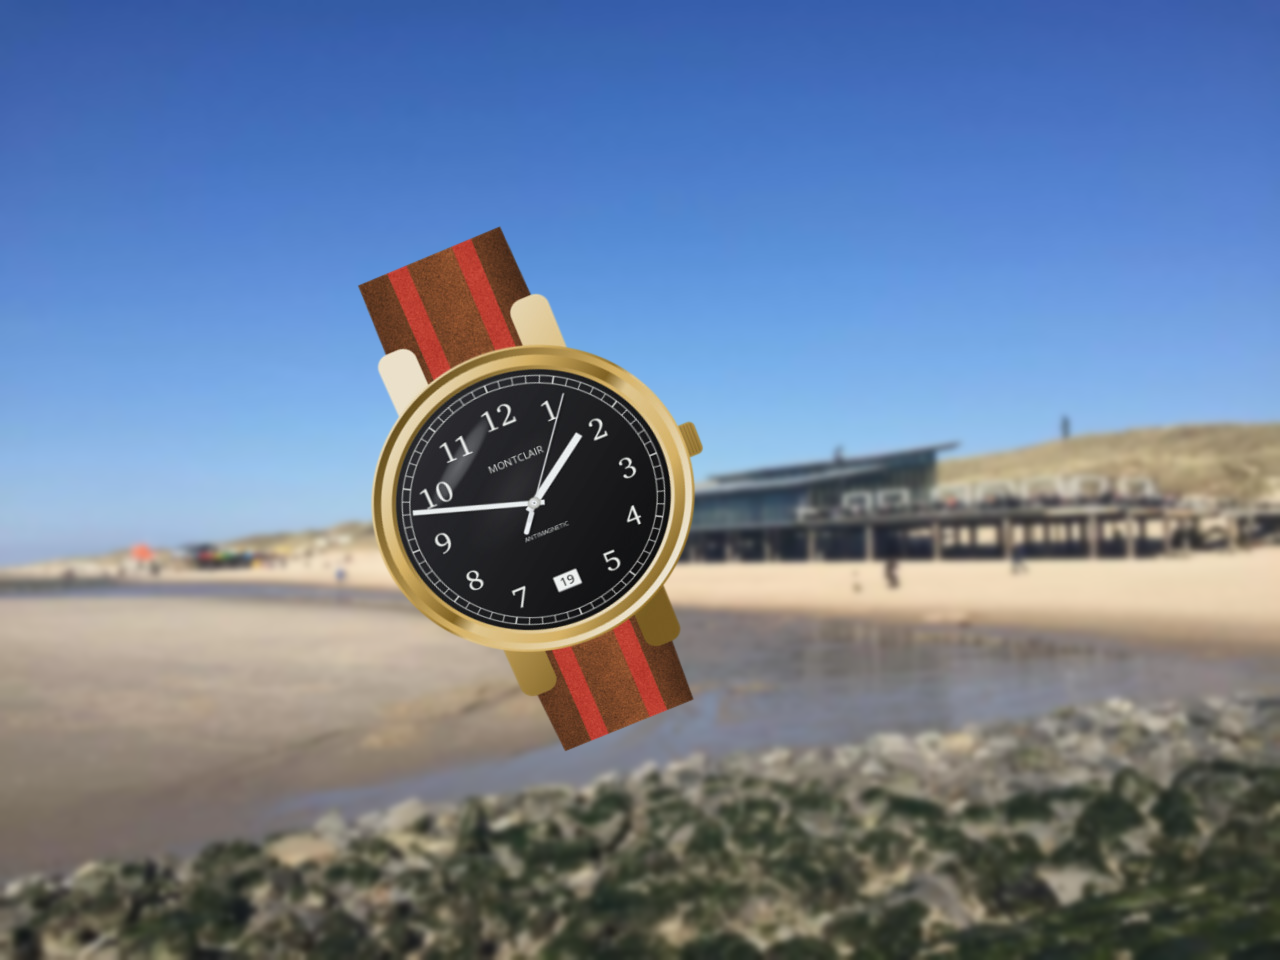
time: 1:48:06
